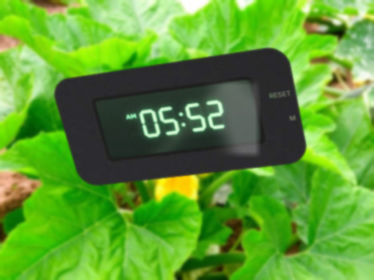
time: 5:52
